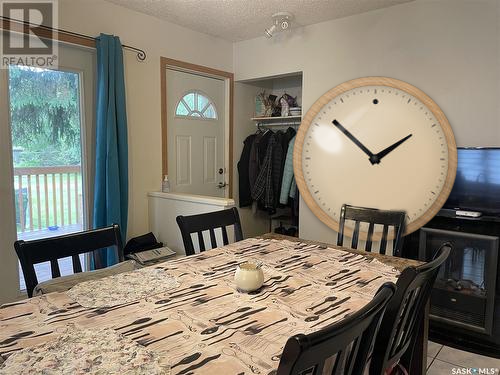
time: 1:52
